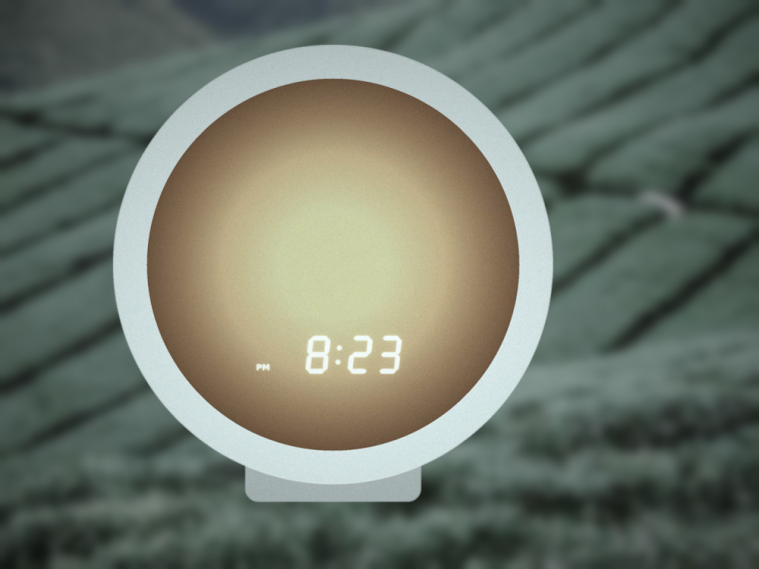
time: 8:23
